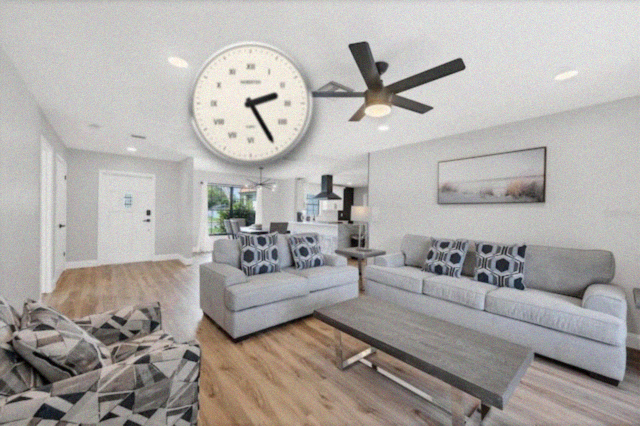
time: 2:25
